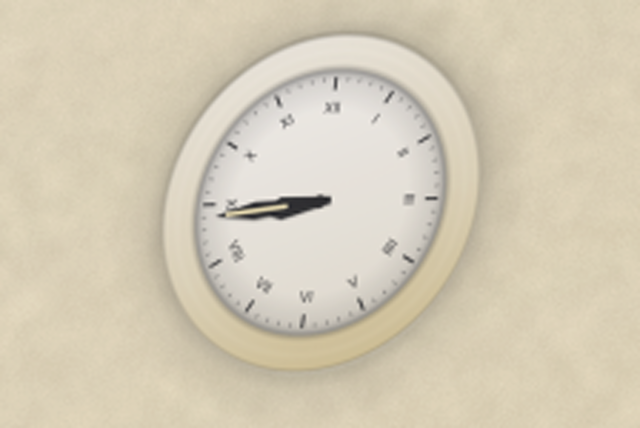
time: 8:44
